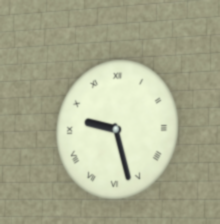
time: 9:27
